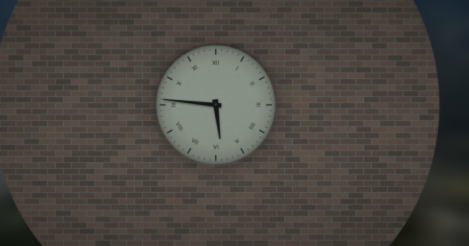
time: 5:46
